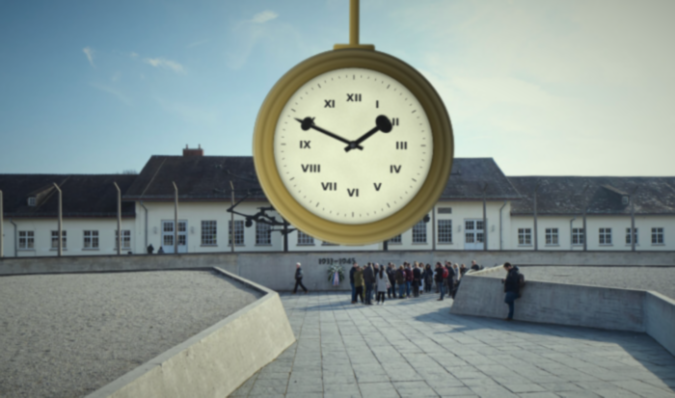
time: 1:49
